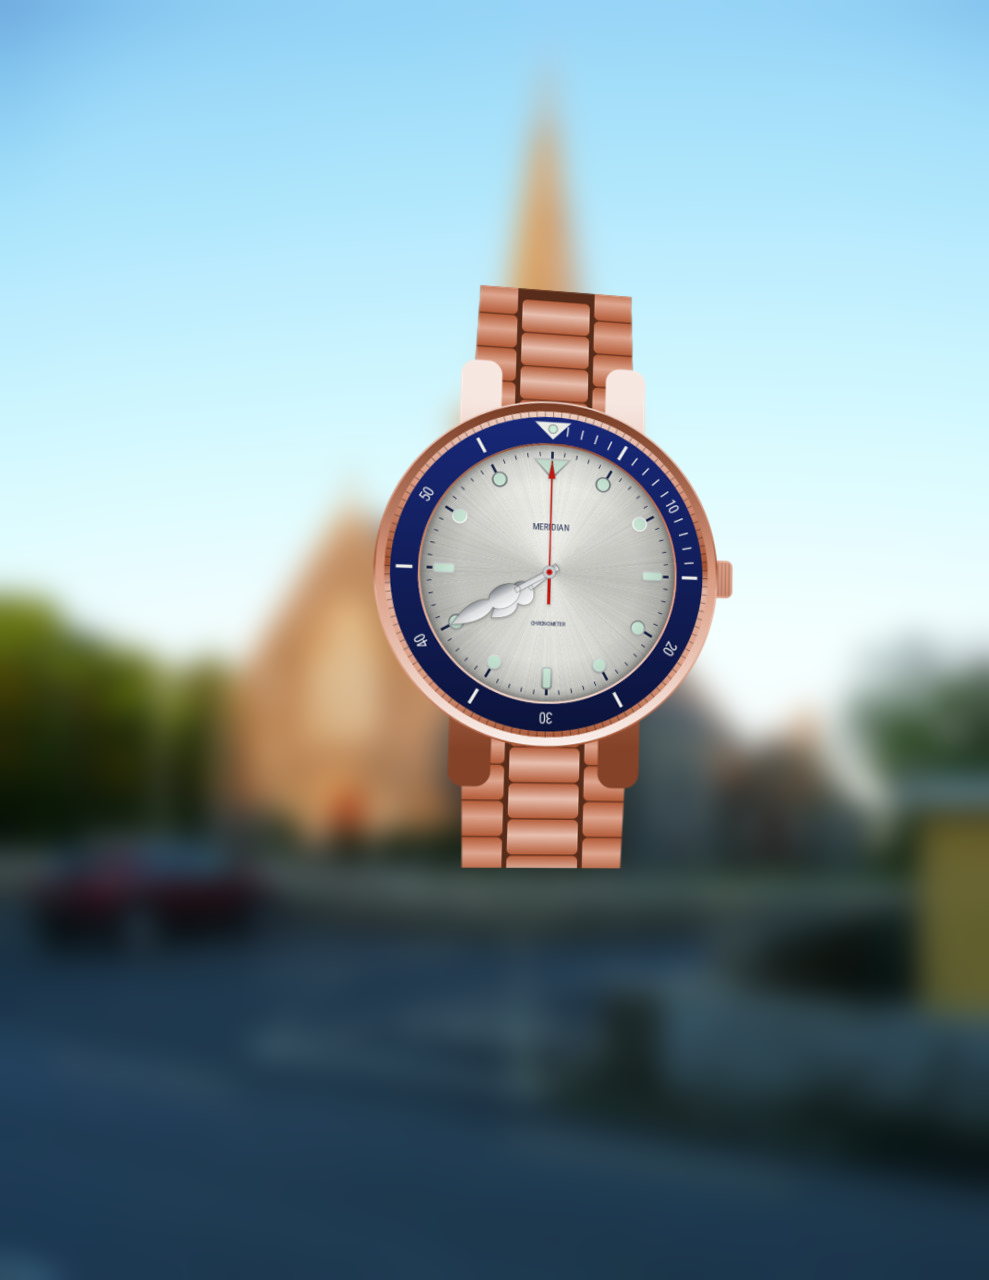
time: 7:40:00
